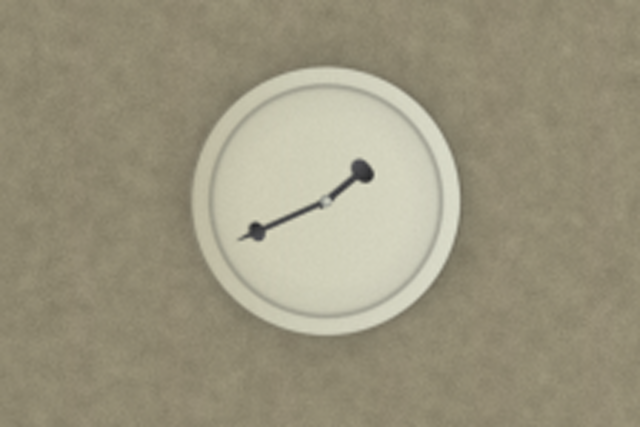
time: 1:41
